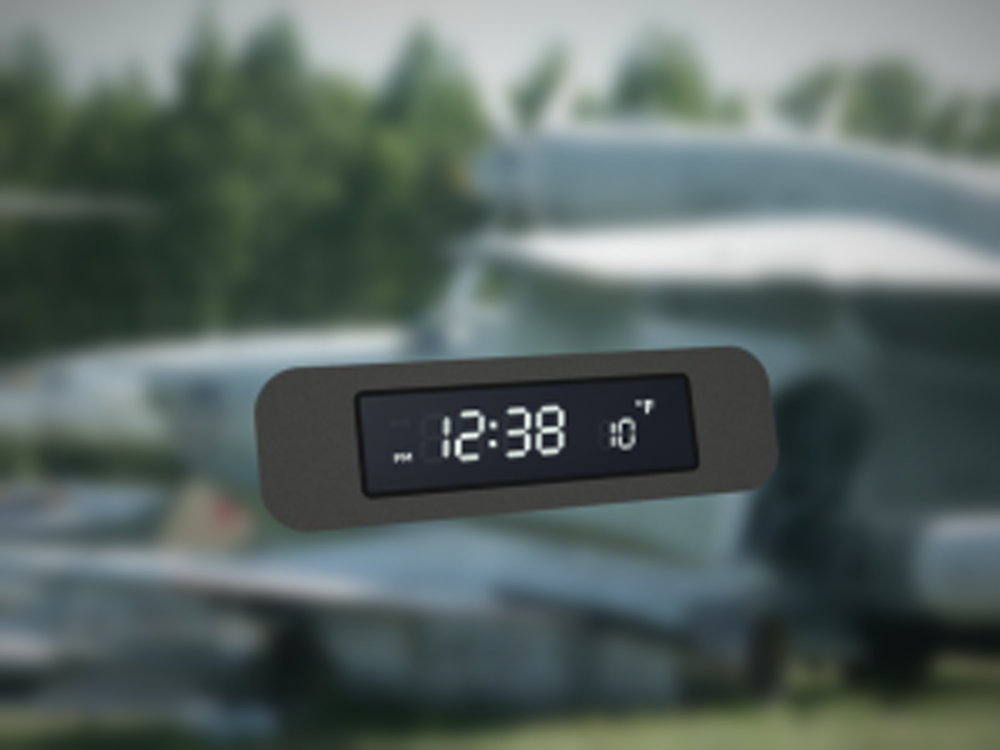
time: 12:38
